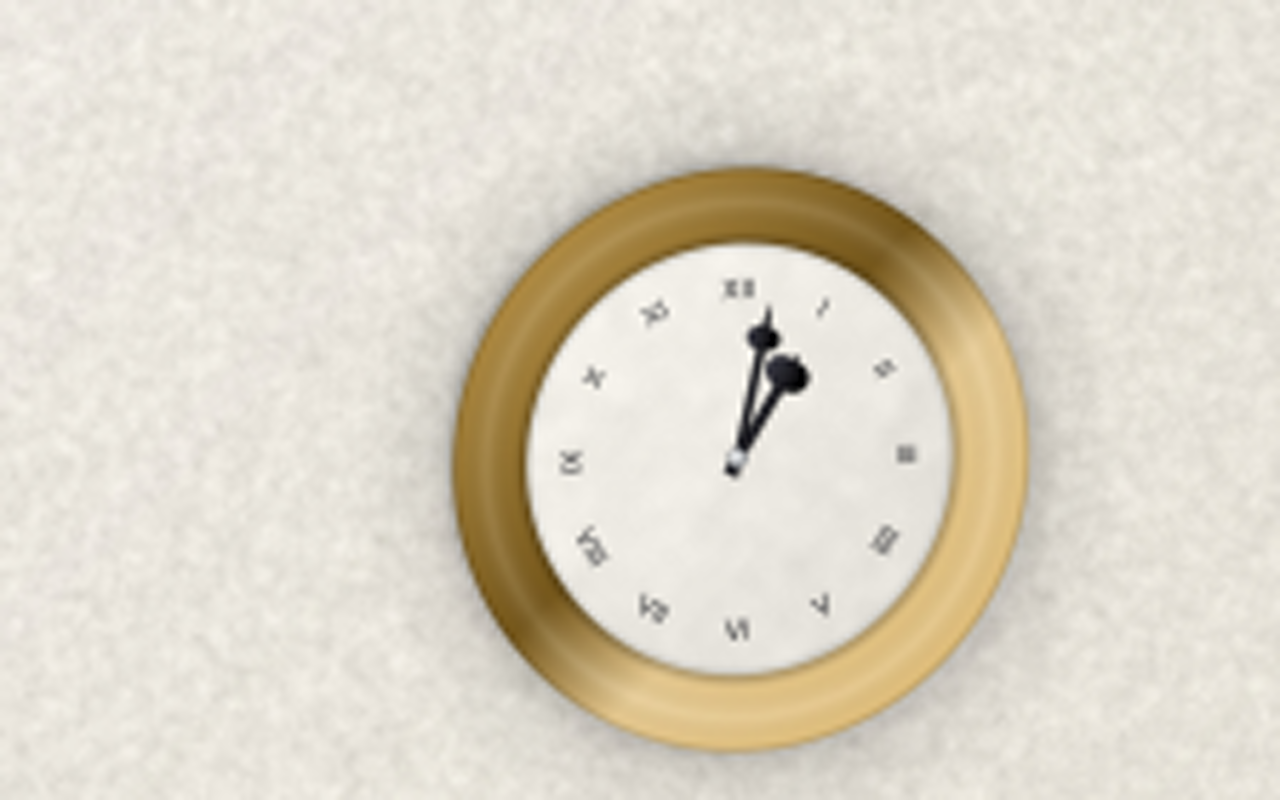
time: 1:02
